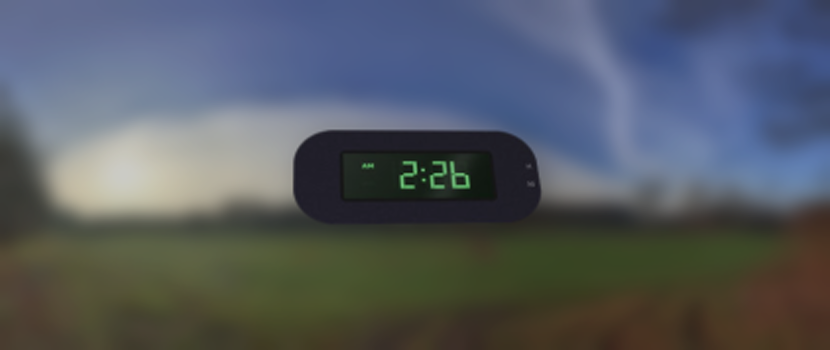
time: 2:26
